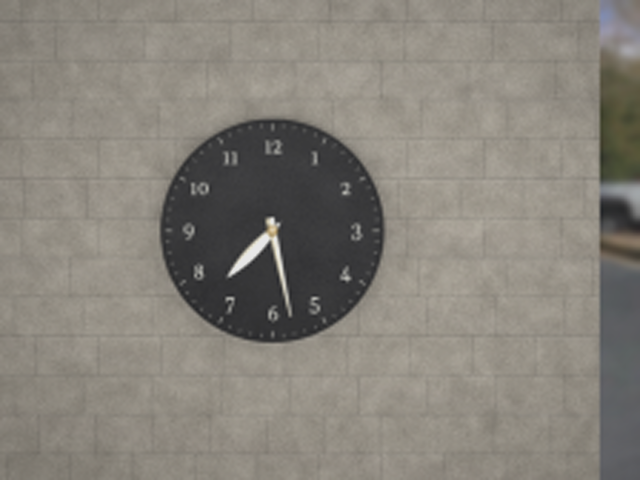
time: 7:28
